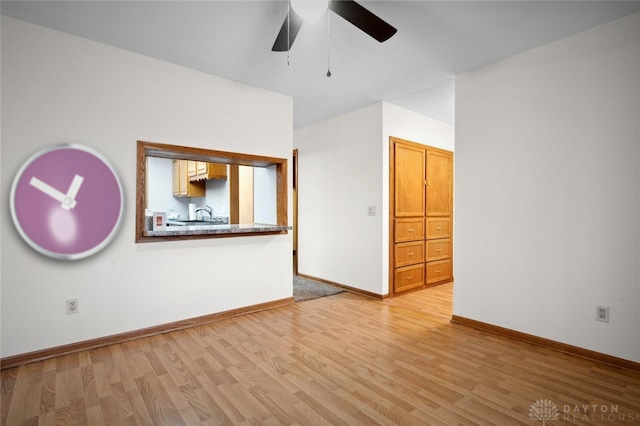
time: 12:50
